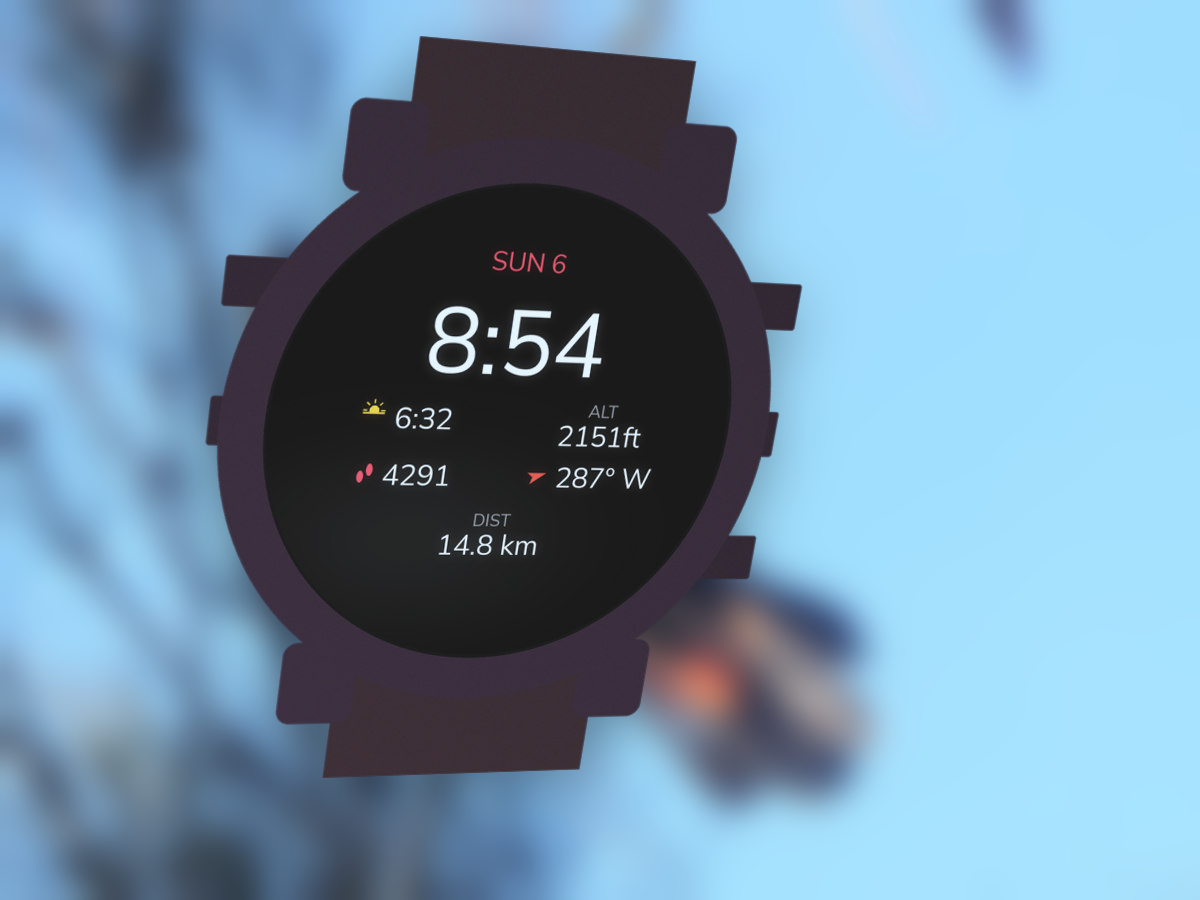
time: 8:54
